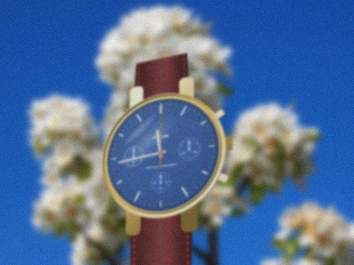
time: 11:44
